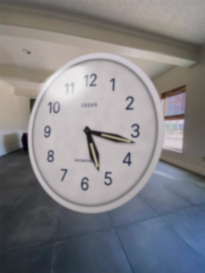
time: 5:17
